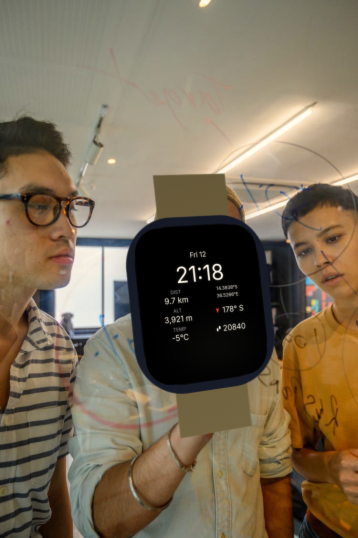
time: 21:18
